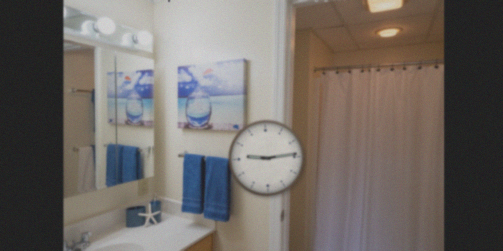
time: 9:14
